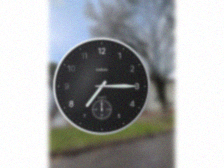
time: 7:15
